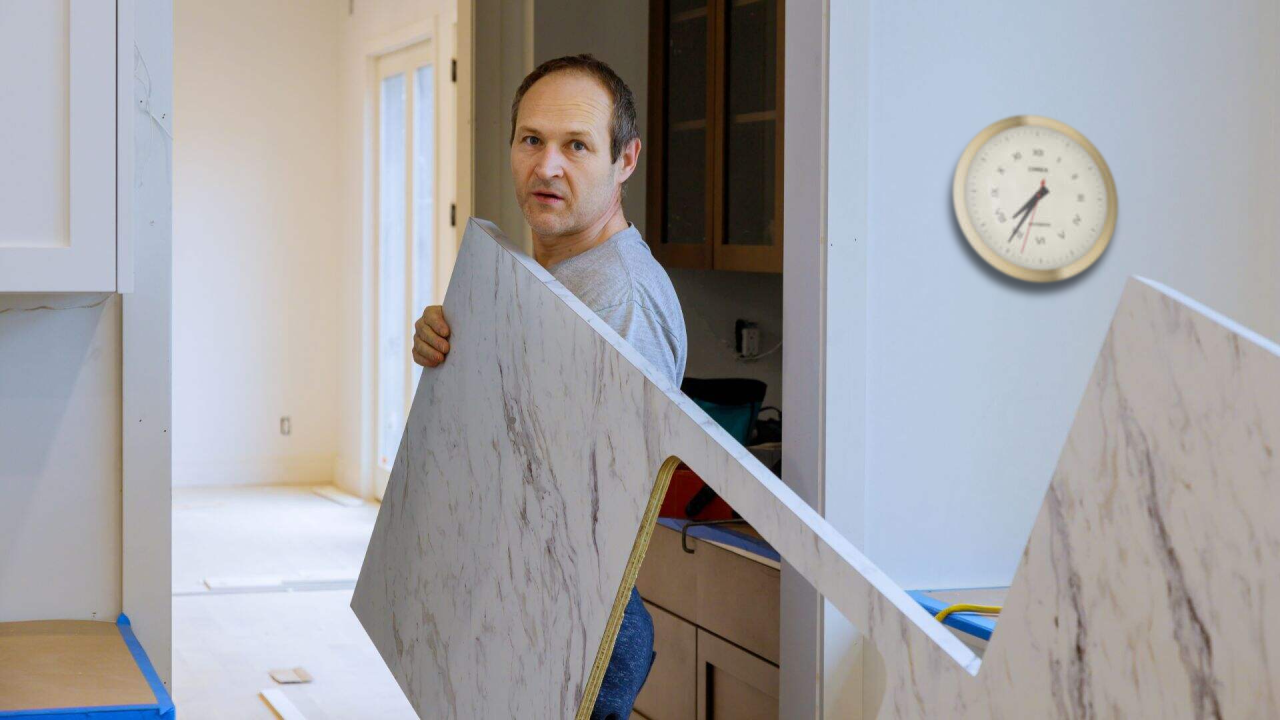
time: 7:35:33
